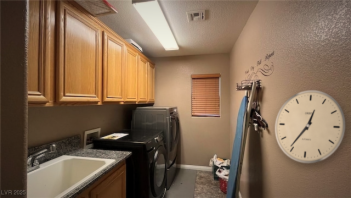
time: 12:36
